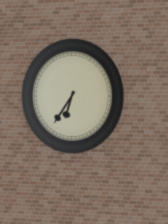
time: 6:36
